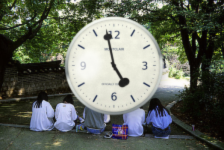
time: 4:58
